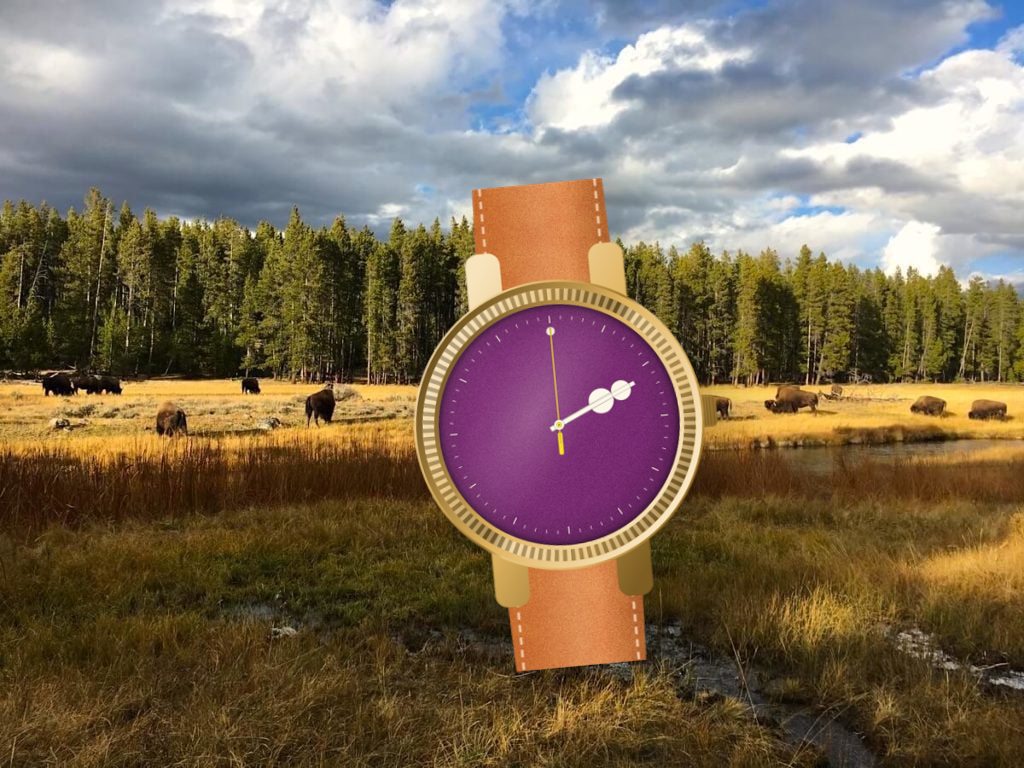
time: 2:11:00
